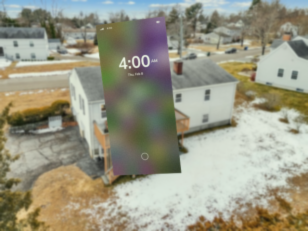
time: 4:00
